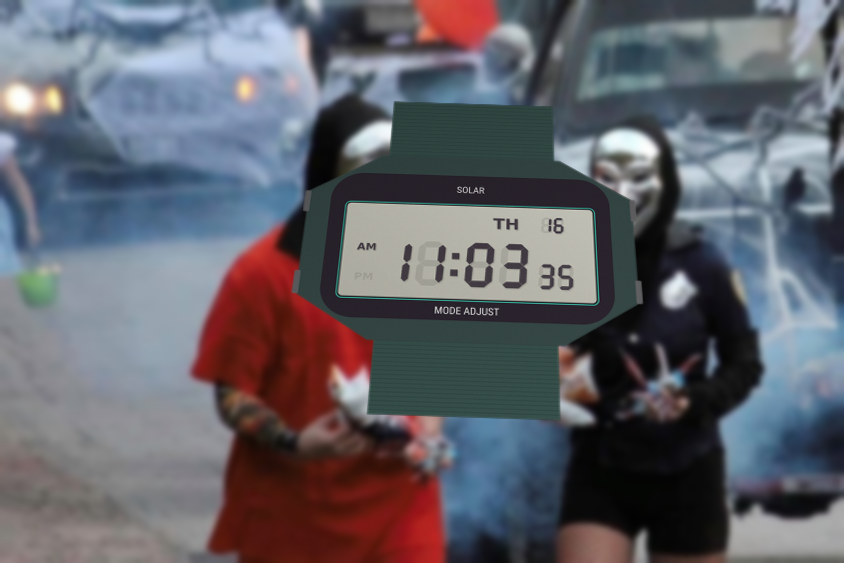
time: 11:03:35
